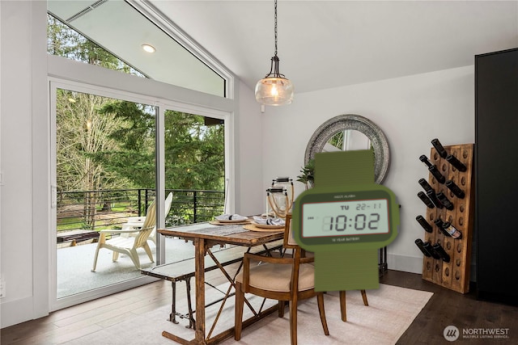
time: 10:02
